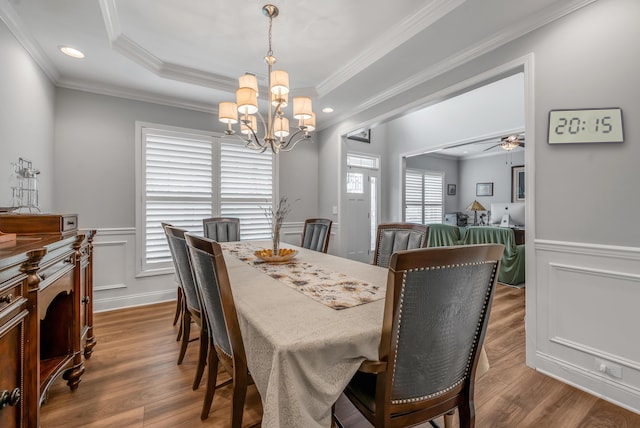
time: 20:15
